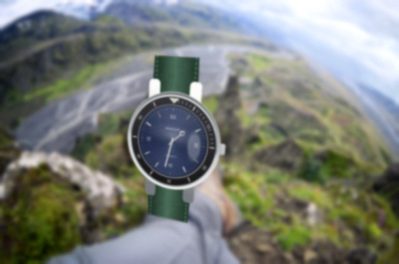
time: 1:32
